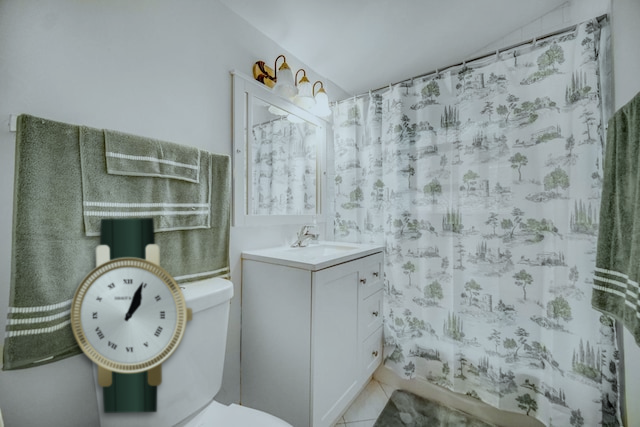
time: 1:04
